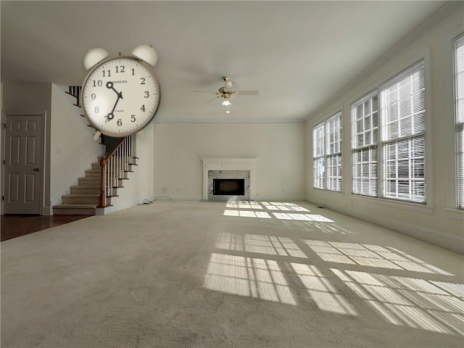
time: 10:34
